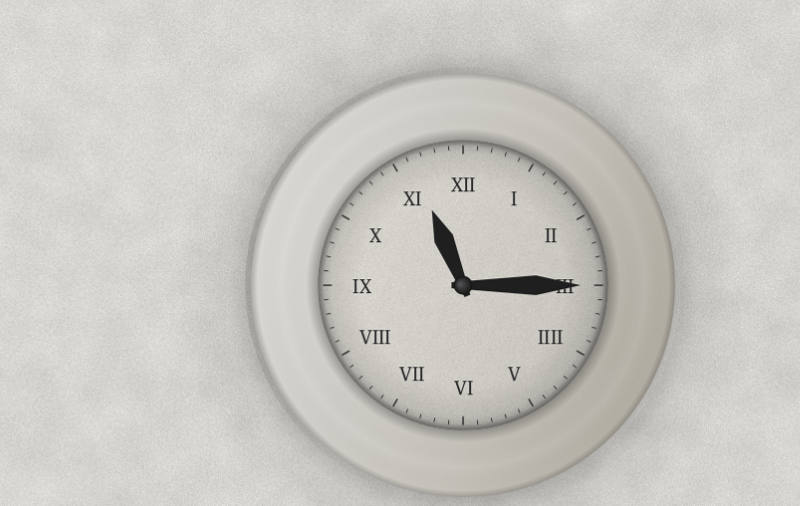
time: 11:15
